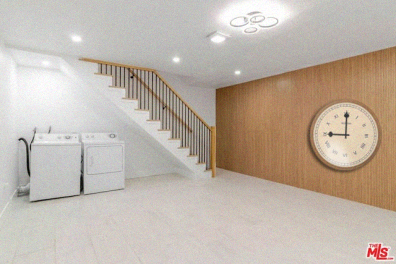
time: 9:00
